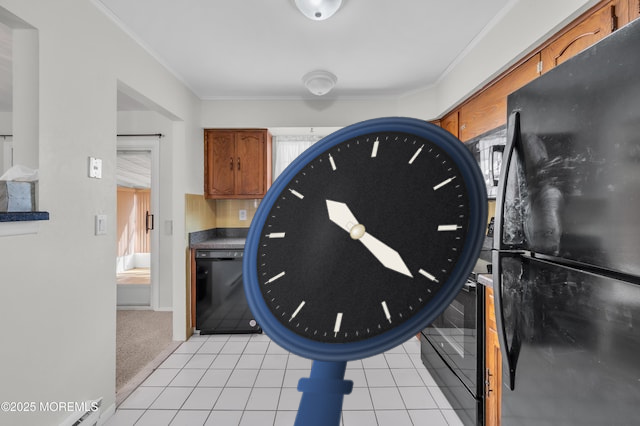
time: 10:21
